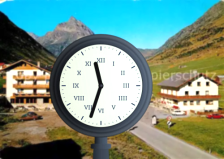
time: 11:33
